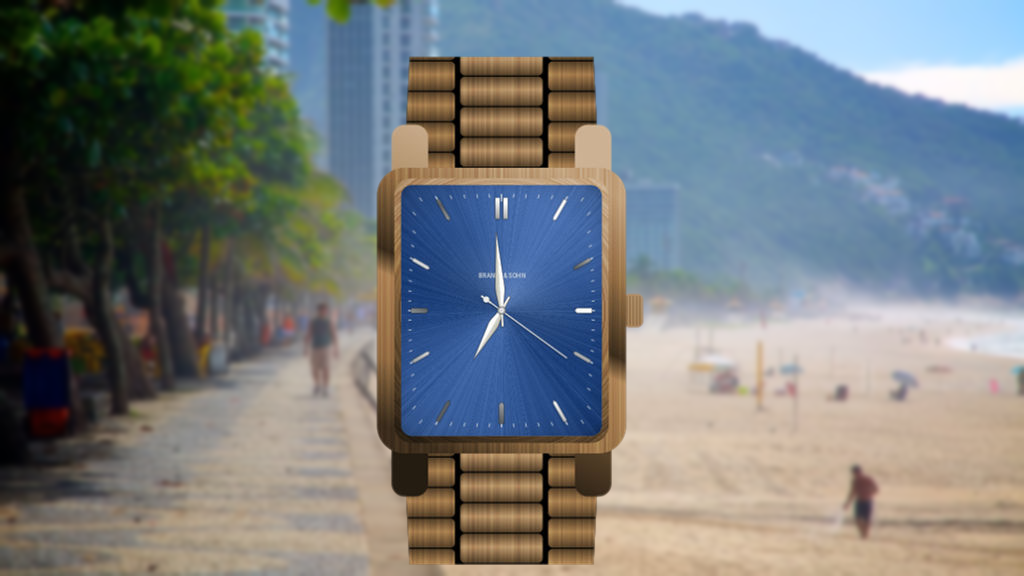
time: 6:59:21
